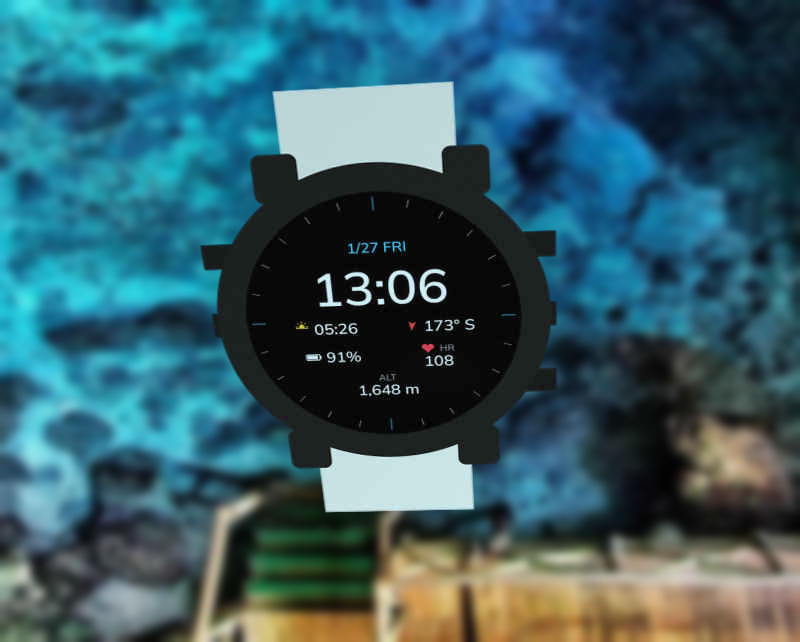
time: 13:06
